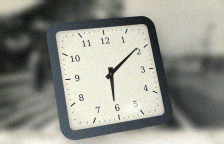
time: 6:09
